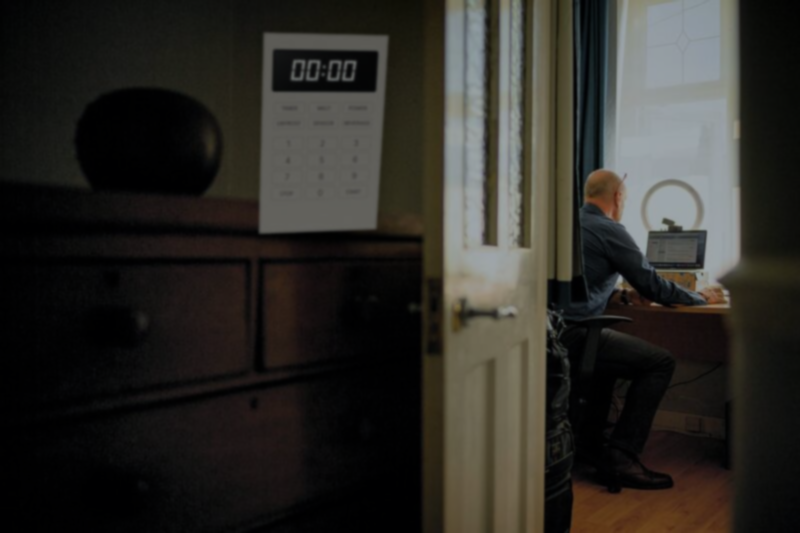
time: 0:00
